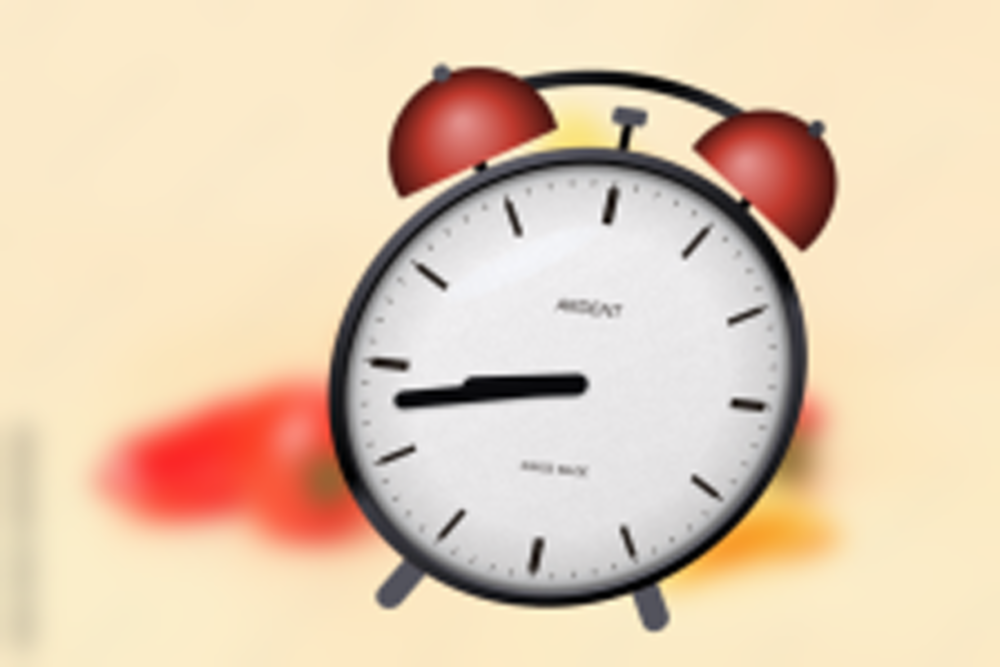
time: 8:43
